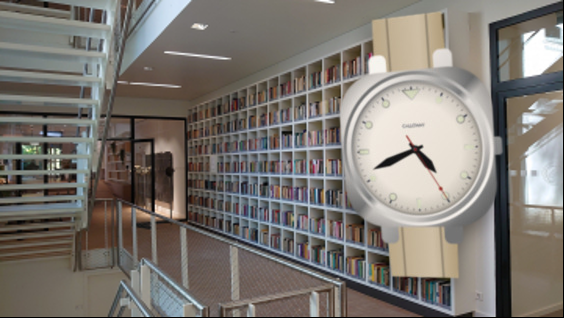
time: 4:41:25
